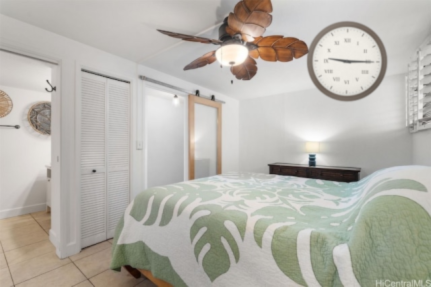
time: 9:15
